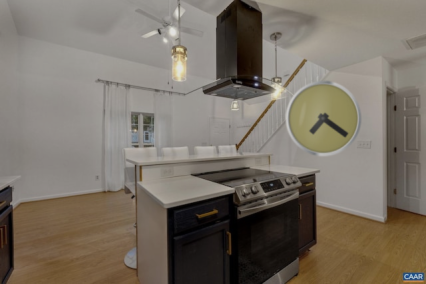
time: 7:21
